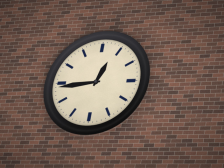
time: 12:44
